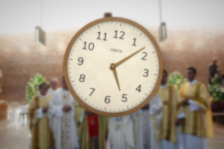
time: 5:08
